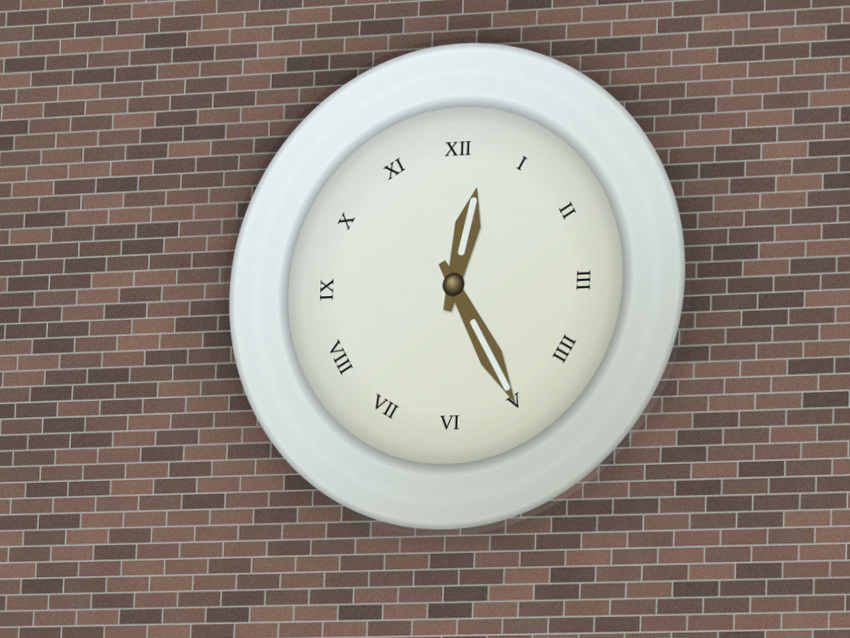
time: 12:25
